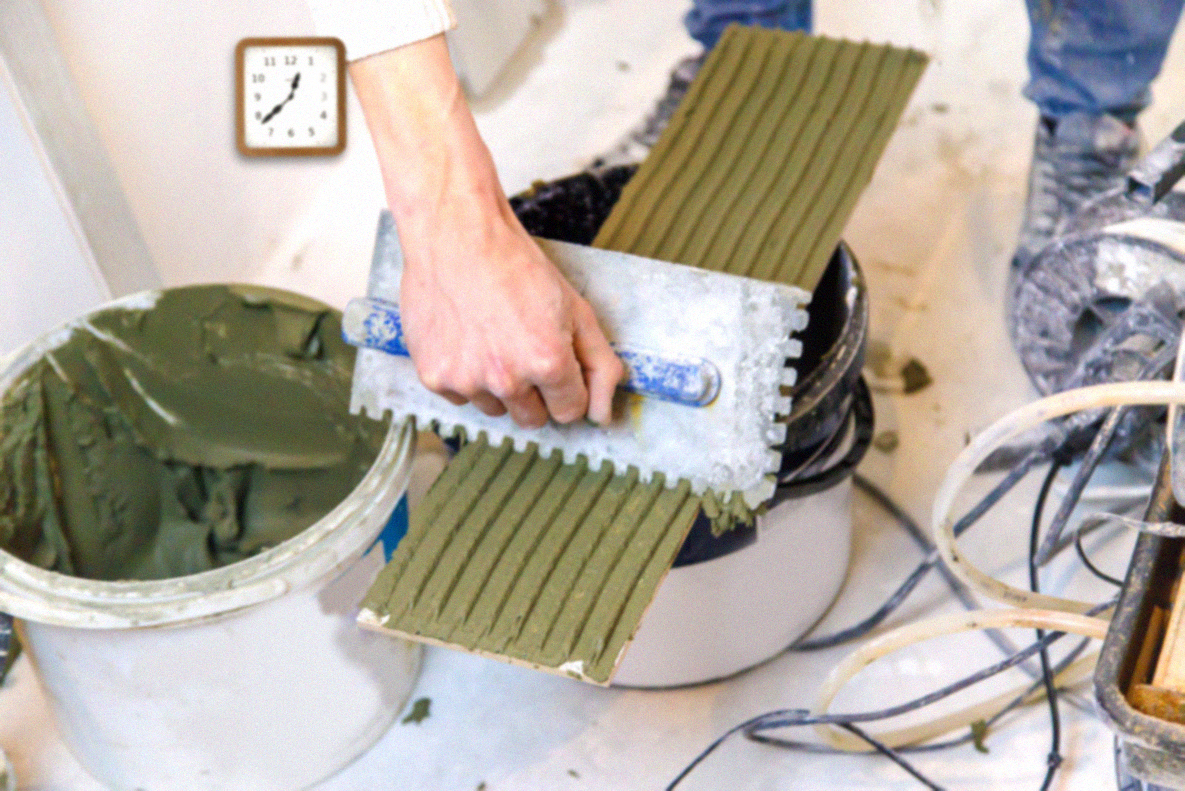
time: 12:38
